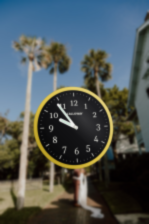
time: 9:54
